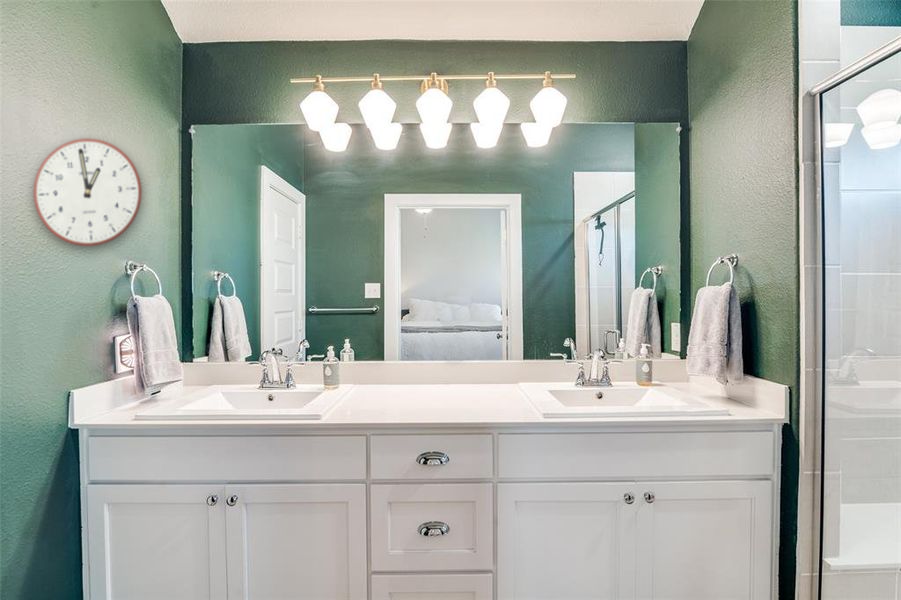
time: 12:59
